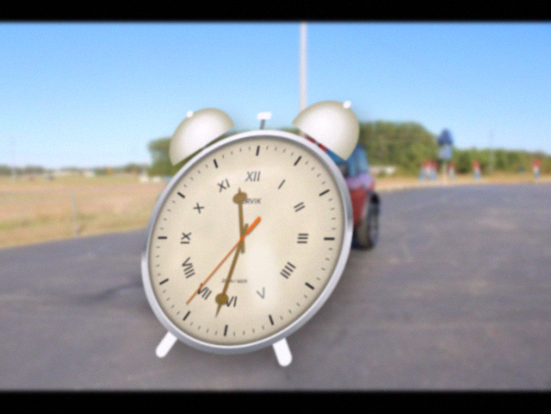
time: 11:31:36
